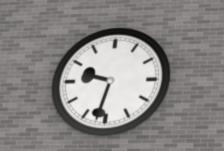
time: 9:32
